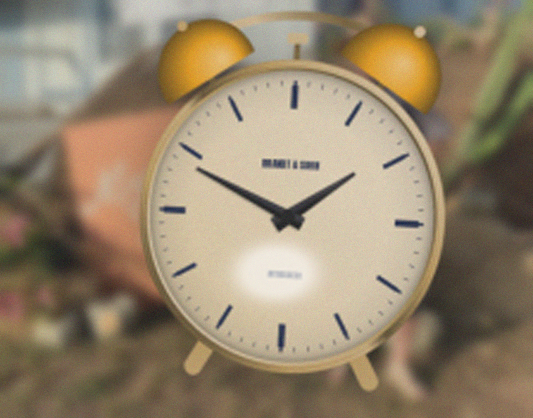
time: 1:49
